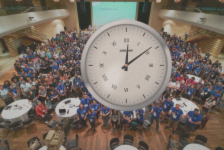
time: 12:09
